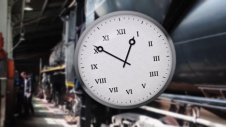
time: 12:51
